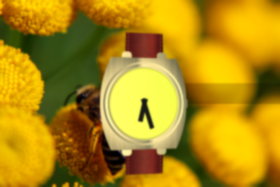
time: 6:27
